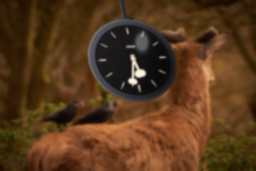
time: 5:32
